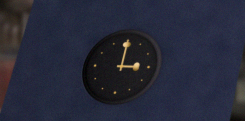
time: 3:00
